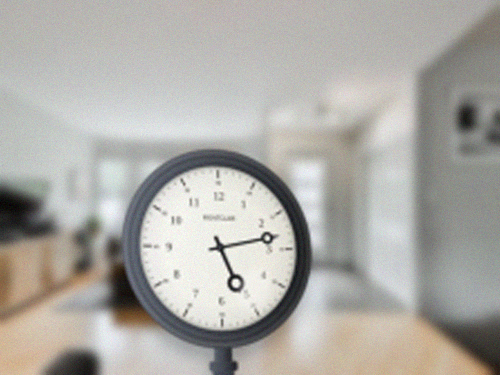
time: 5:13
